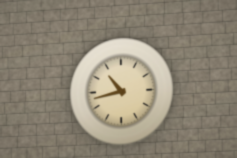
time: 10:43
